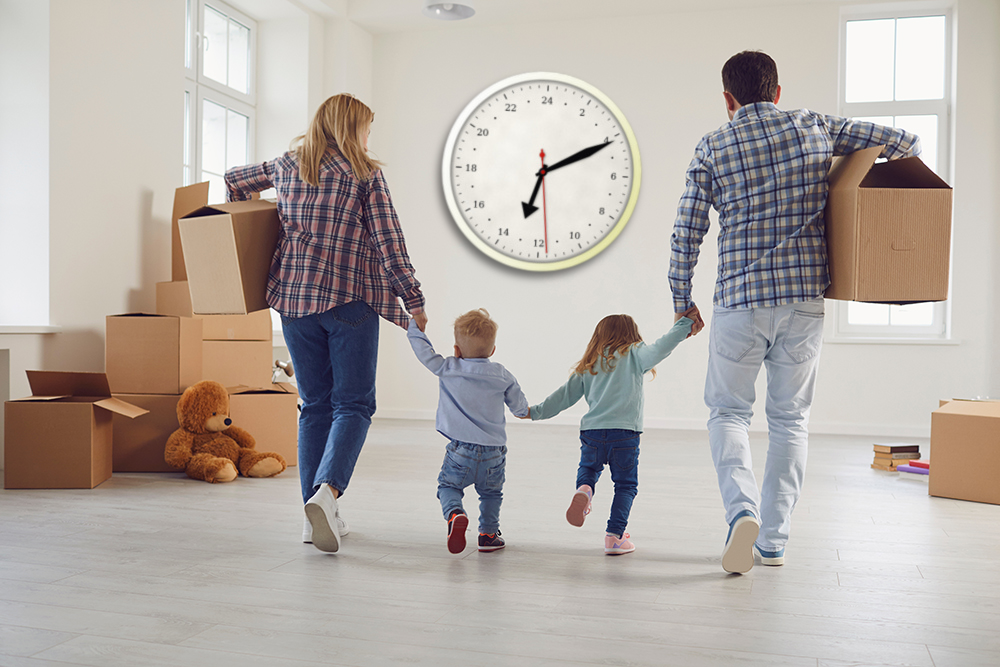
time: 13:10:29
